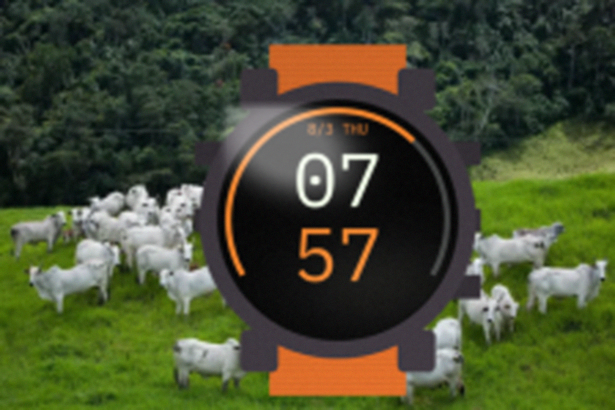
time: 7:57
